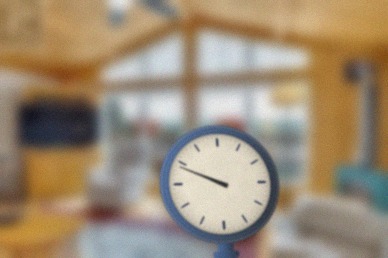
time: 9:49
